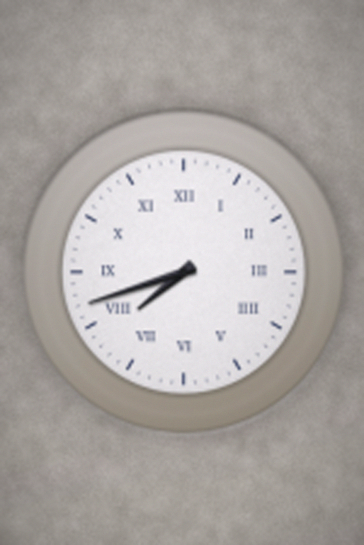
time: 7:42
